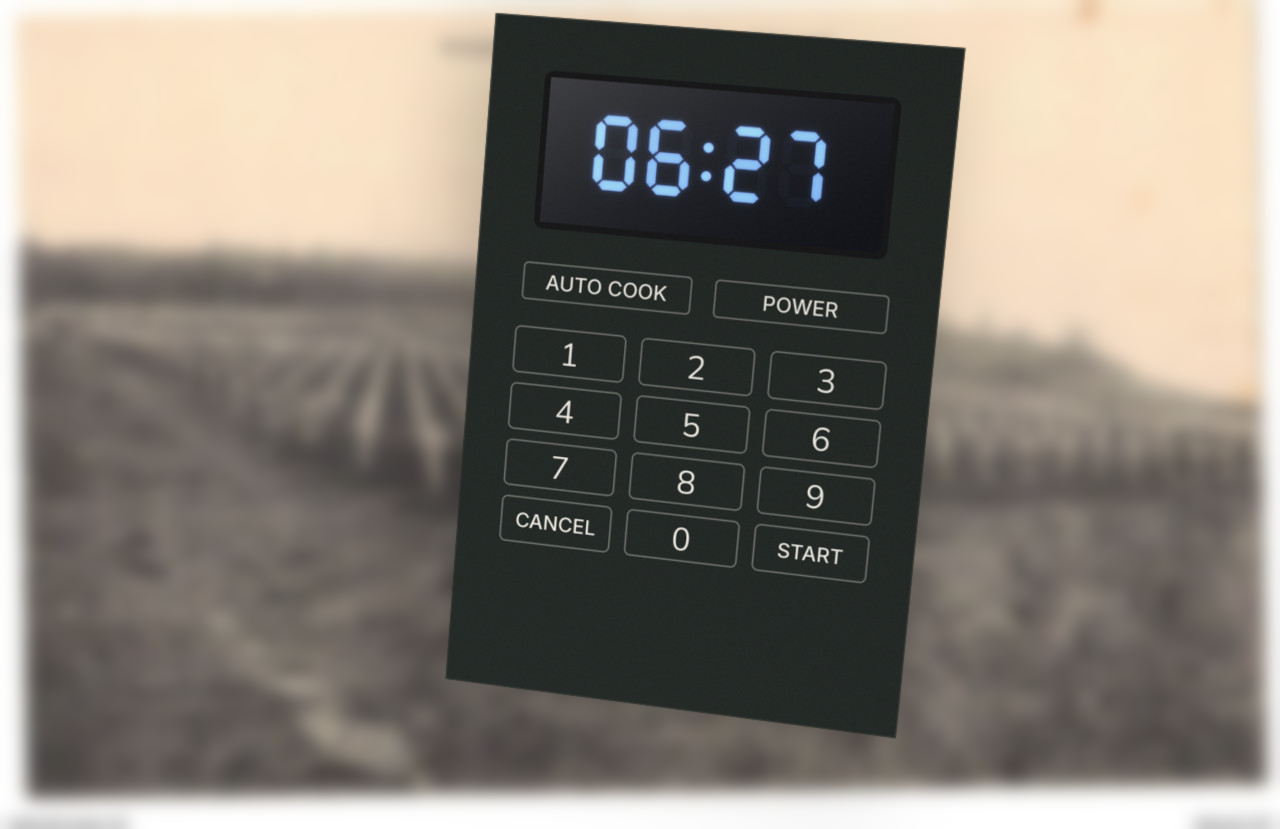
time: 6:27
